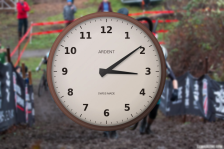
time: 3:09
